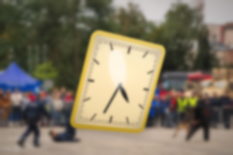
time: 4:33
